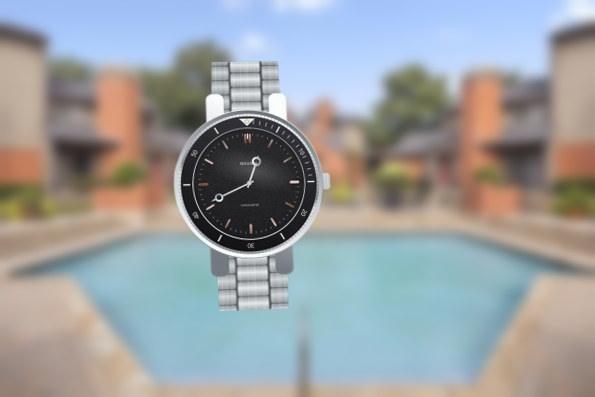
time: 12:41
